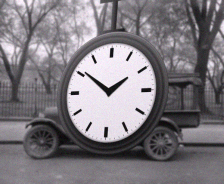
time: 1:51
